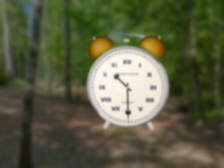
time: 10:30
